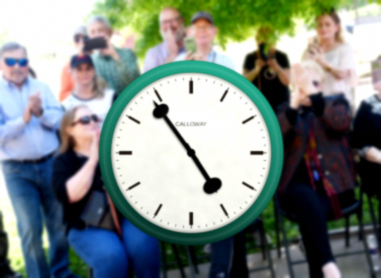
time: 4:54
